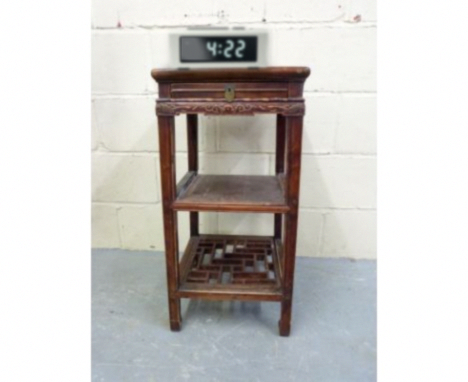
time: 4:22
